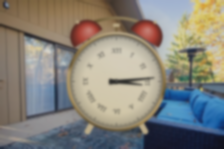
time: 3:14
